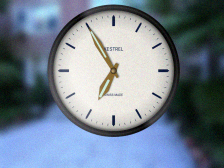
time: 6:55
